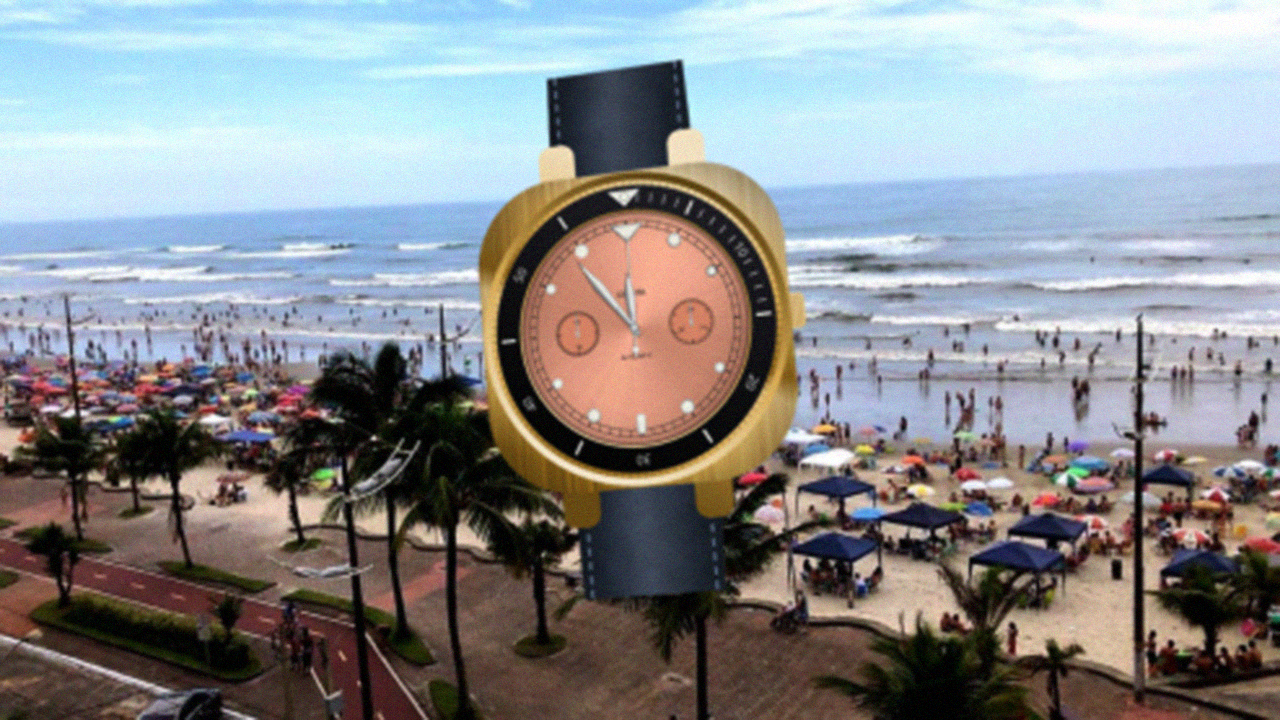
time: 11:54
